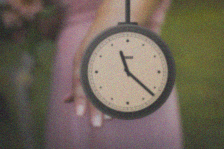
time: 11:22
